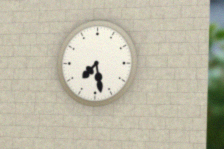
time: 7:28
